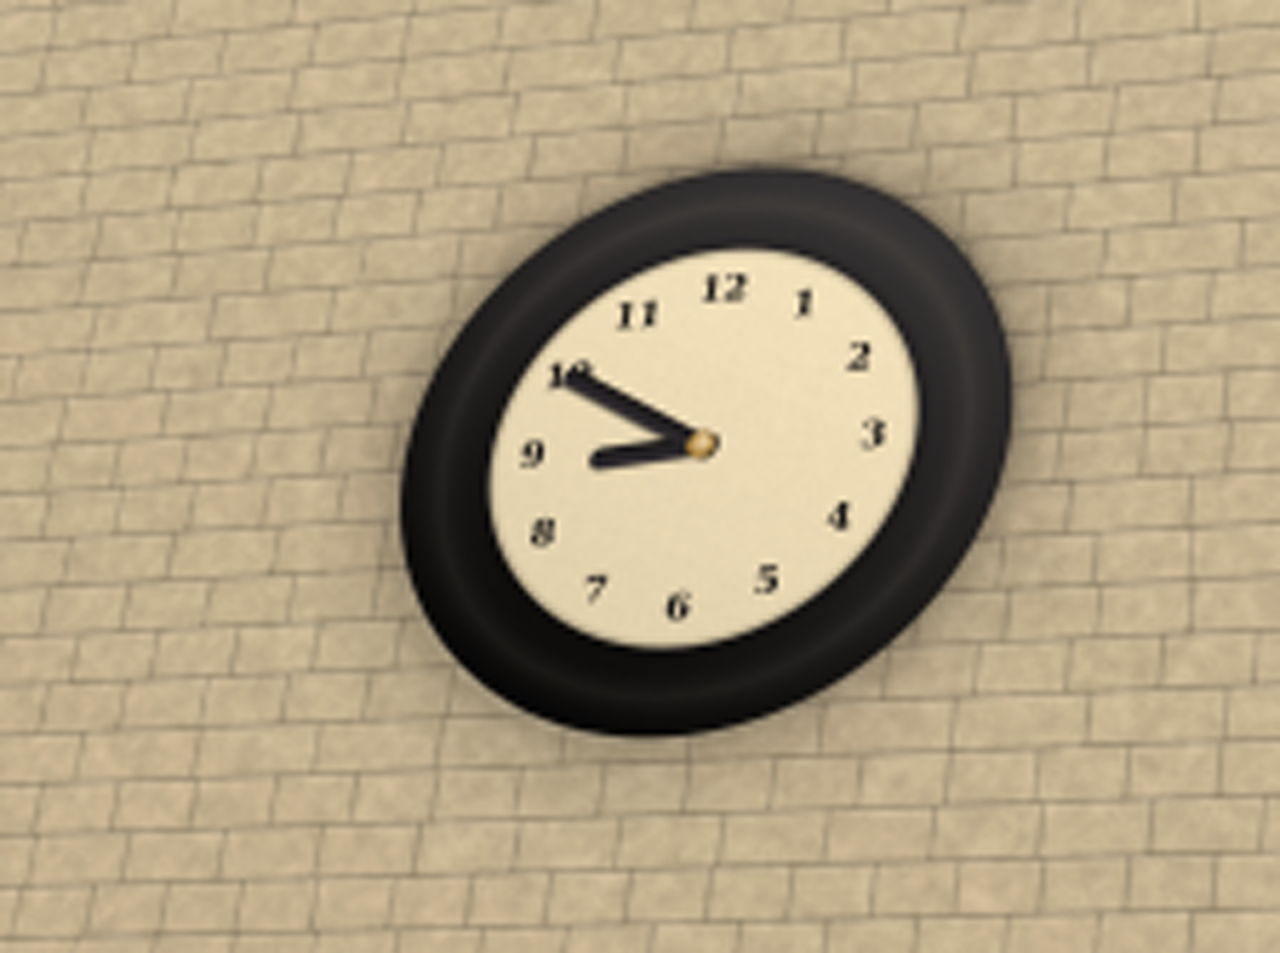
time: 8:50
